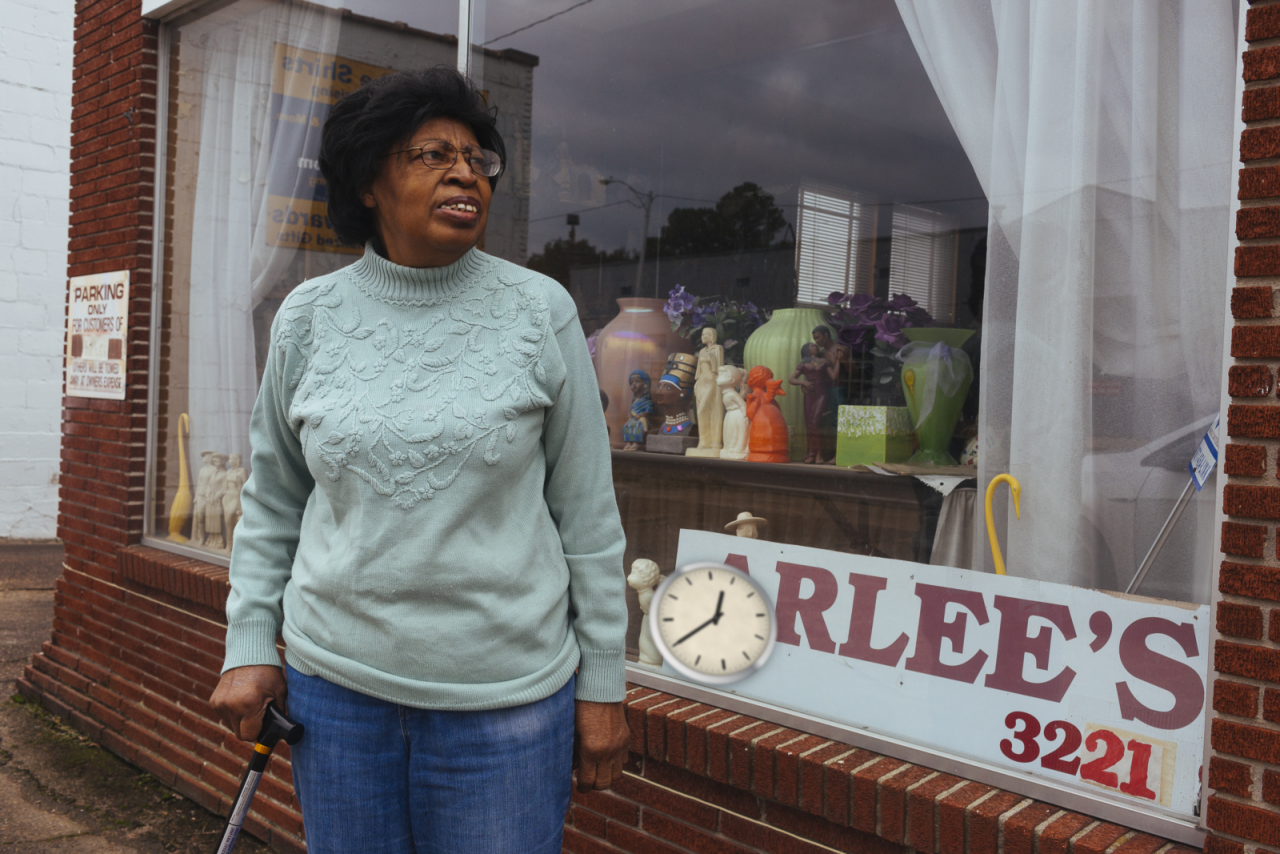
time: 12:40
